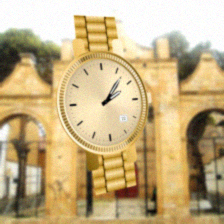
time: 2:07
